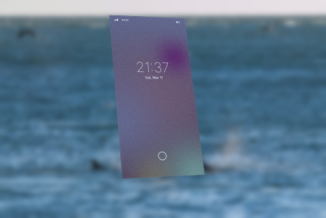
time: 21:37
